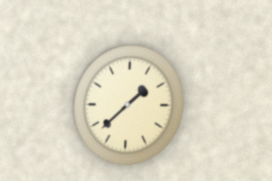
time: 1:38
